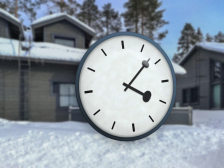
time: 4:08
